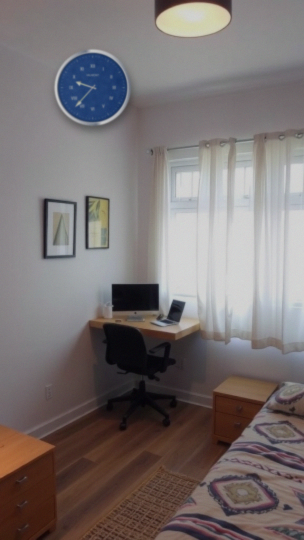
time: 9:37
